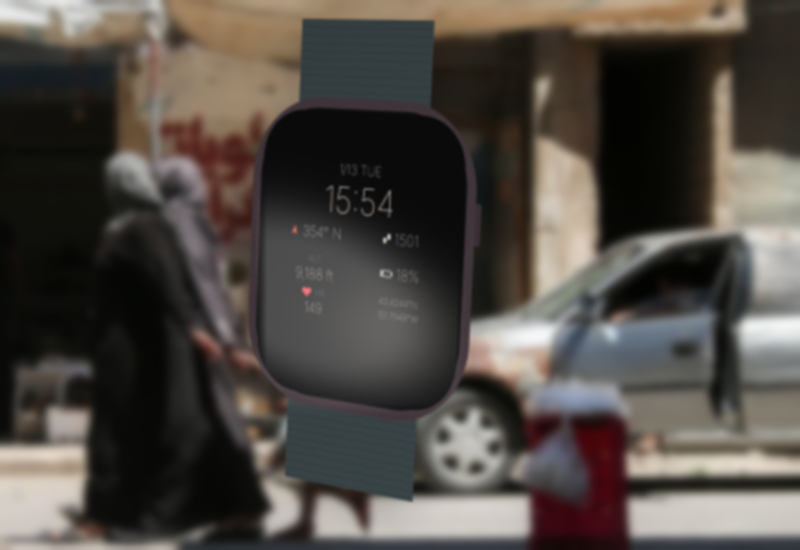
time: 15:54
